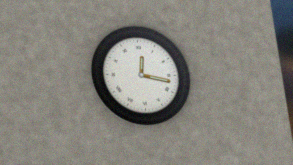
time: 12:17
